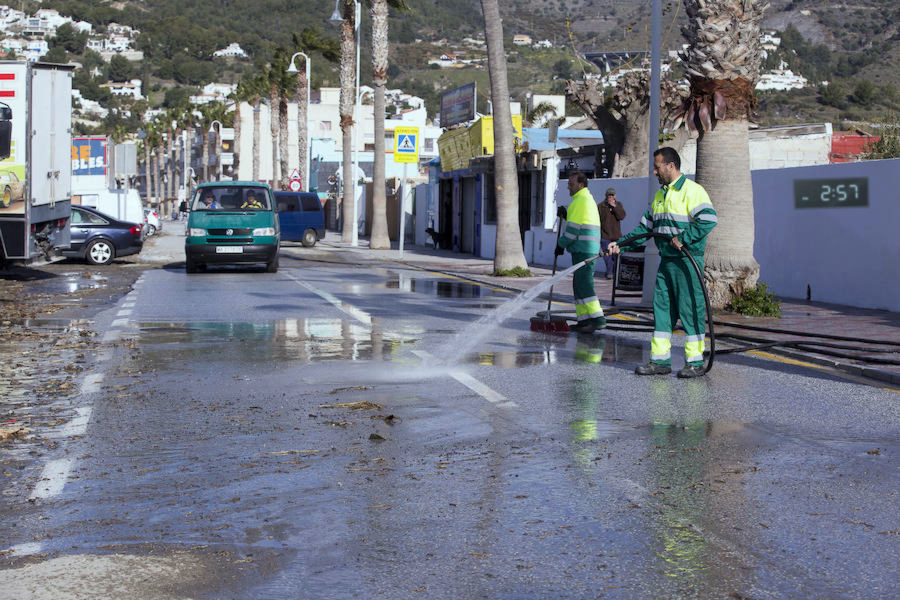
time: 2:57
